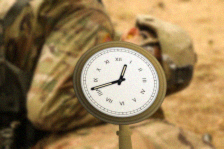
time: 12:42
